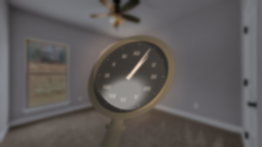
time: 1:04
